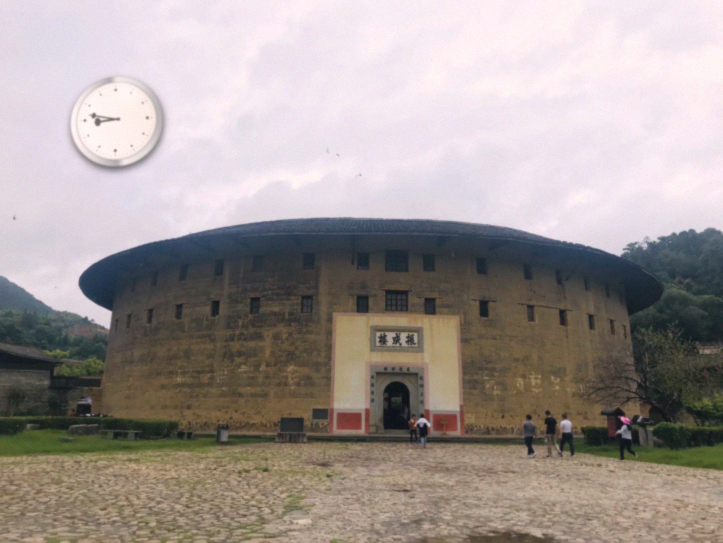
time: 8:47
